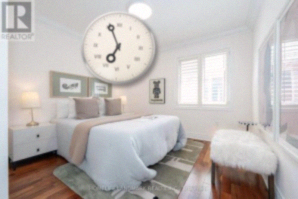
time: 6:56
